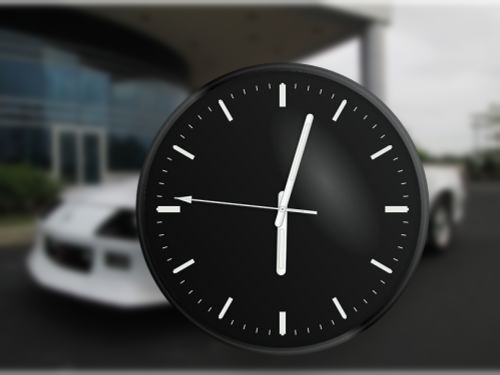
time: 6:02:46
